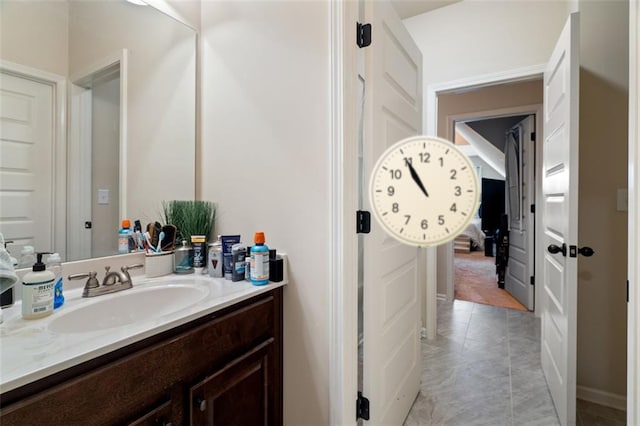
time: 10:55
